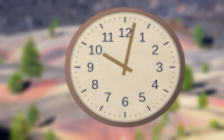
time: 10:02
